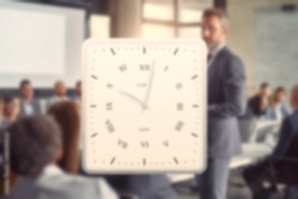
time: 10:02
